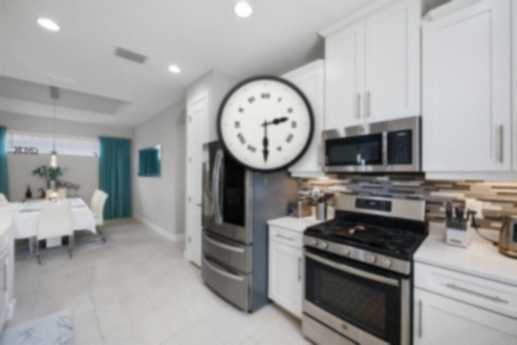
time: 2:30
